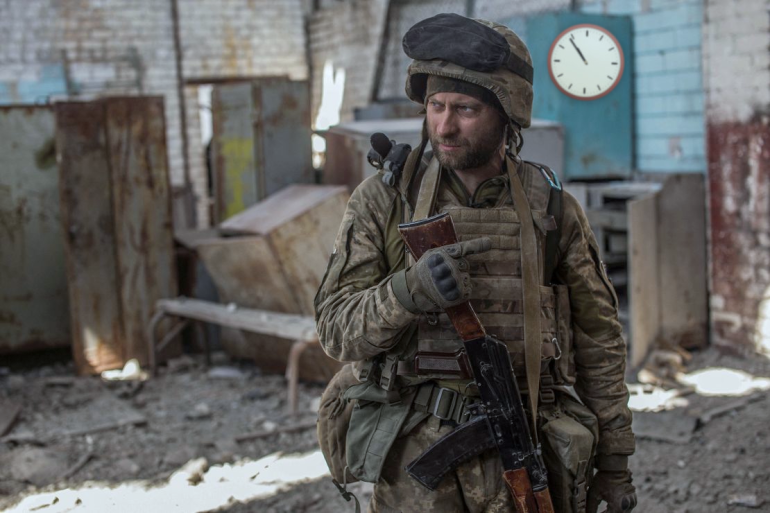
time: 10:54
